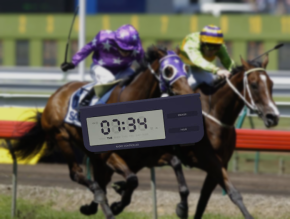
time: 7:34
